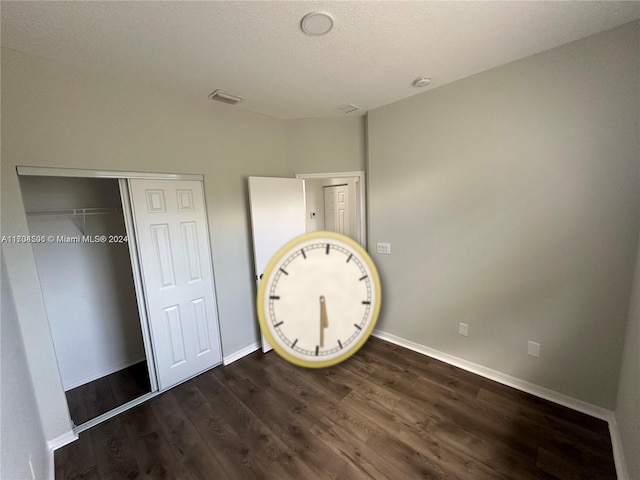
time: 5:29
